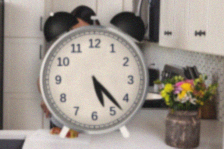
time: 5:23
